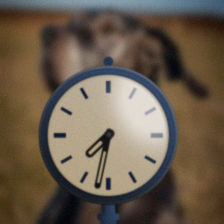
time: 7:32
